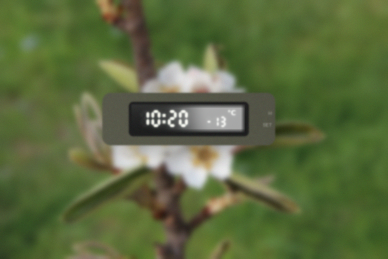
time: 10:20
